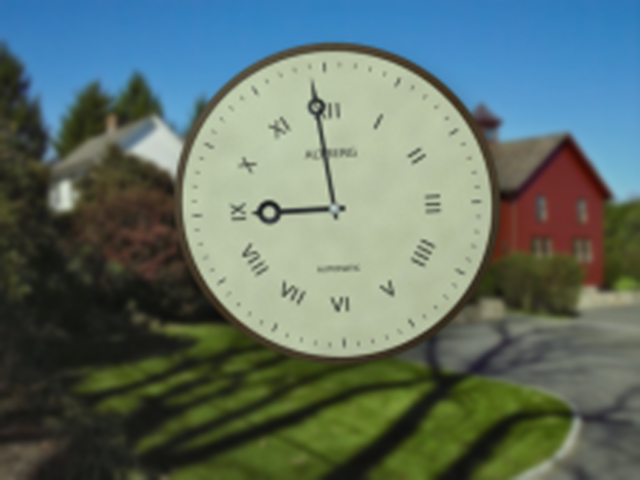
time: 8:59
